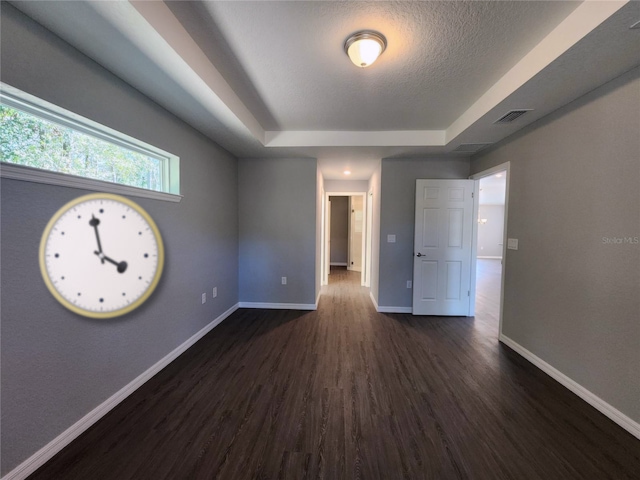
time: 3:58
